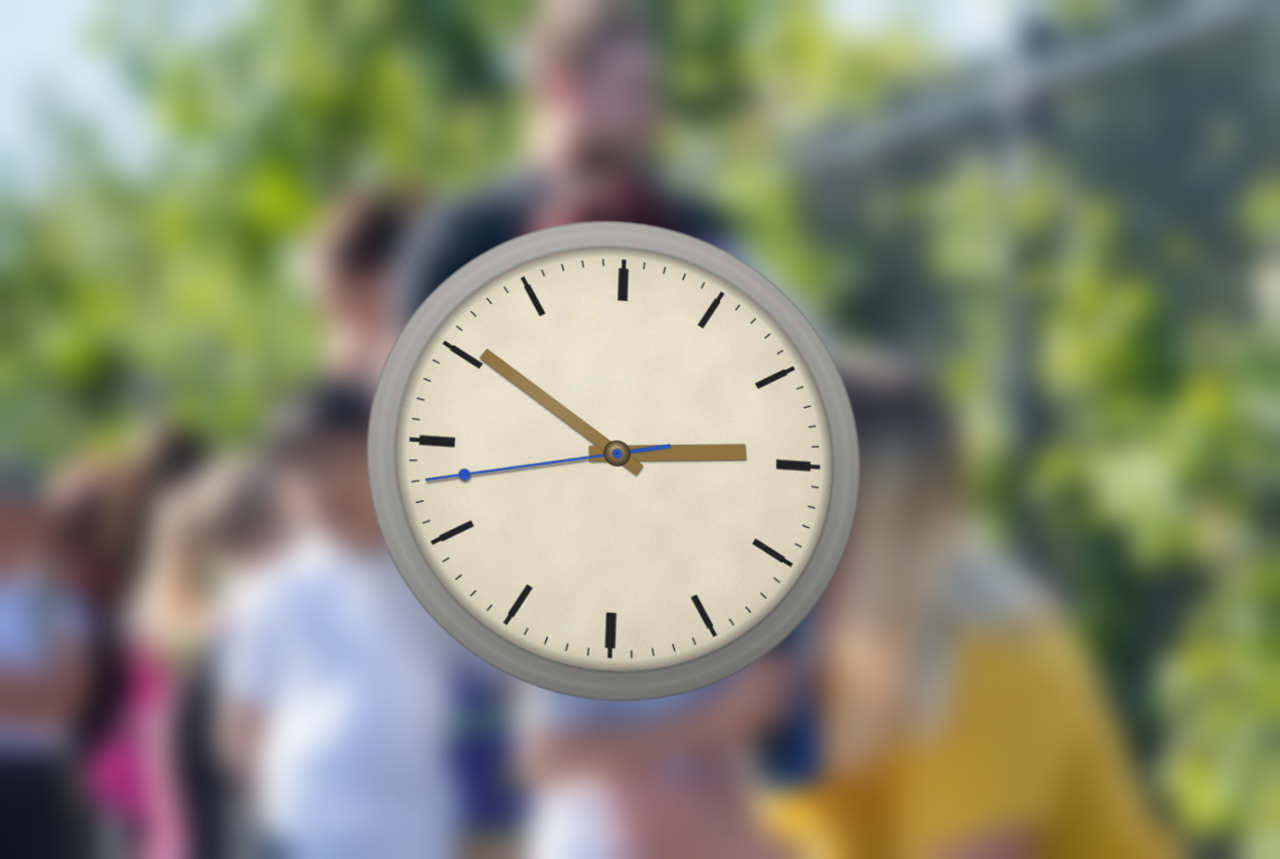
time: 2:50:43
